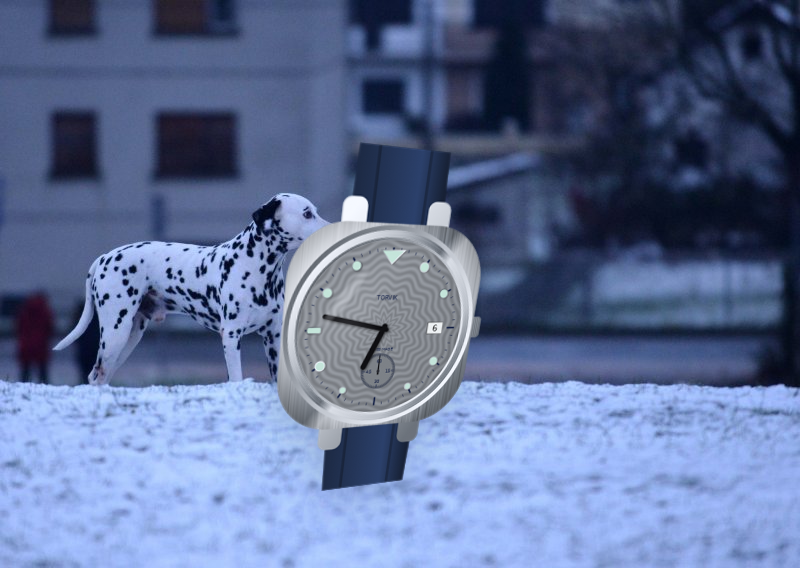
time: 6:47
